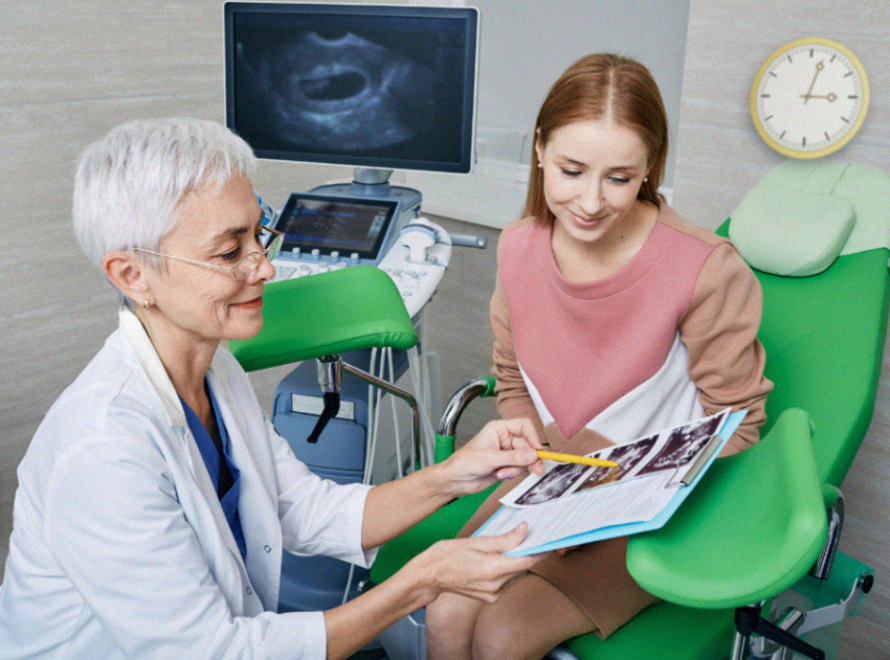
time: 3:03
